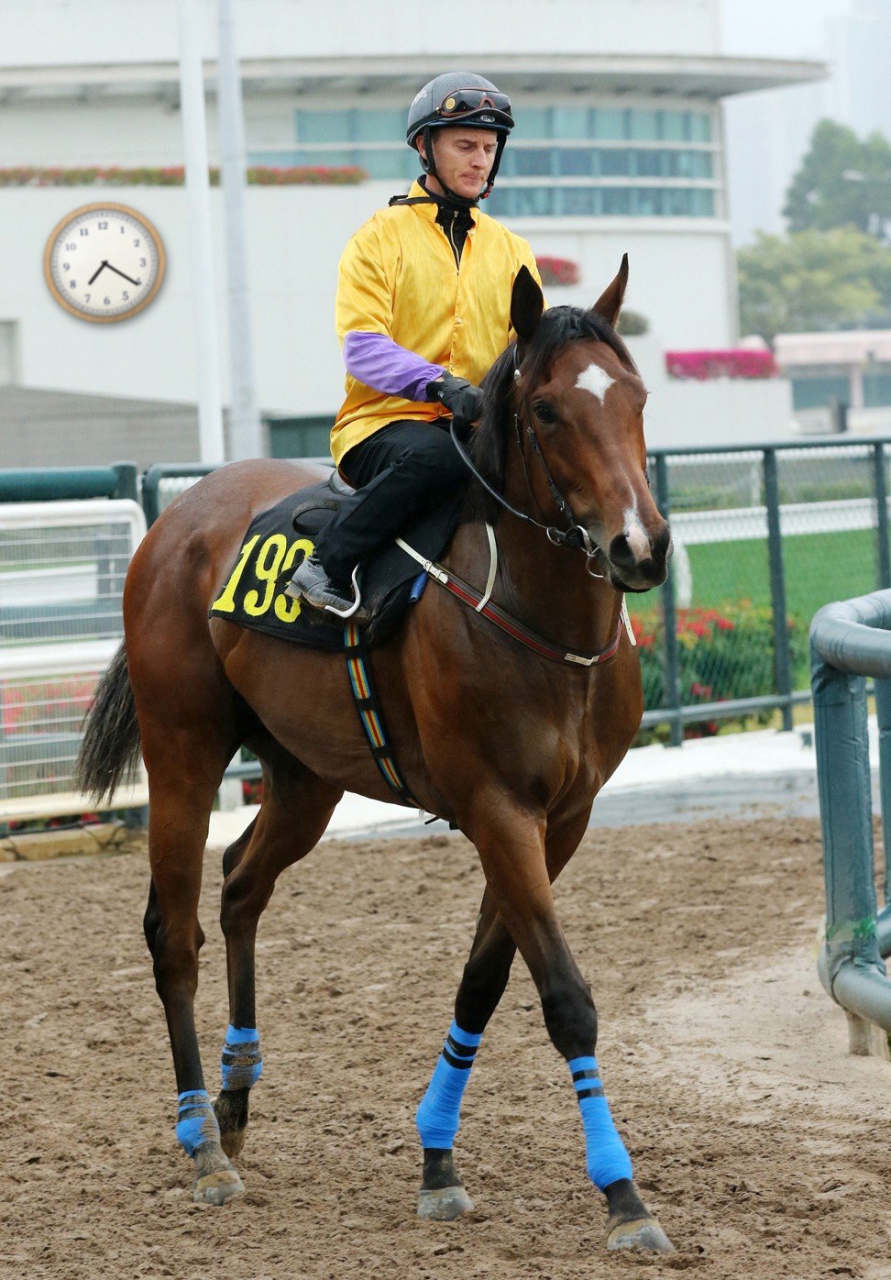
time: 7:21
